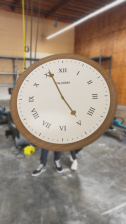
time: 4:56
